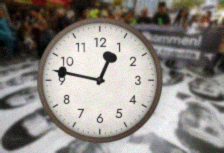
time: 12:47
